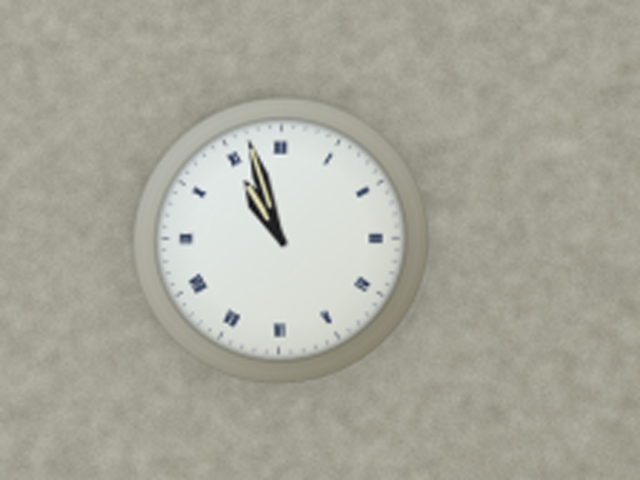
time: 10:57
